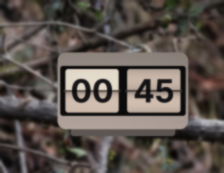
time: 0:45
